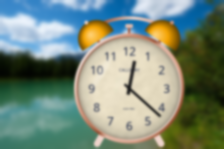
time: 12:22
